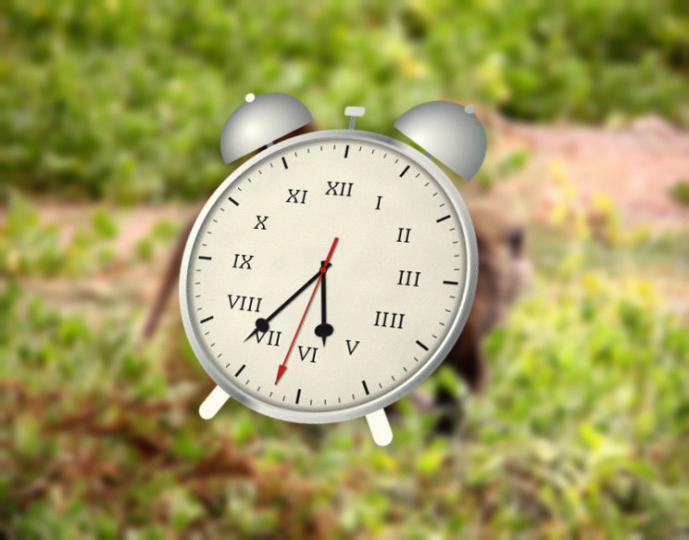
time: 5:36:32
